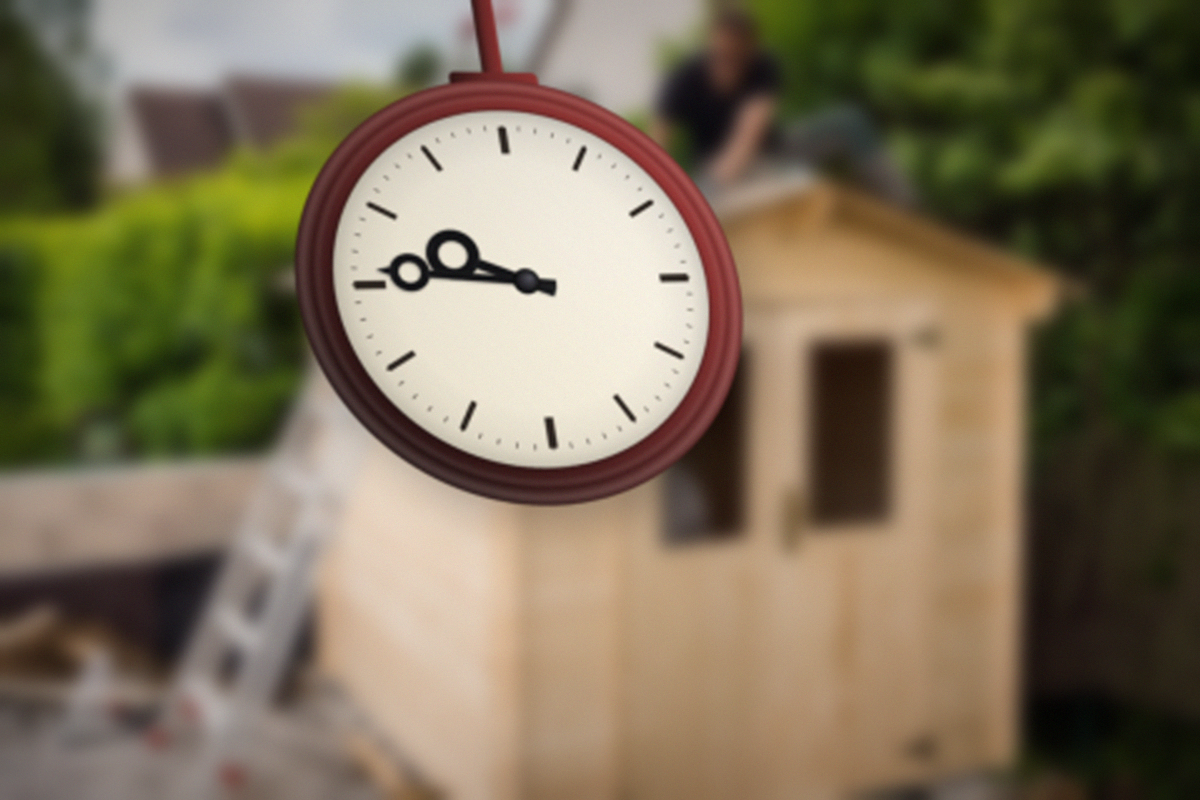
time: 9:46
